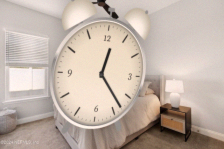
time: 12:23
